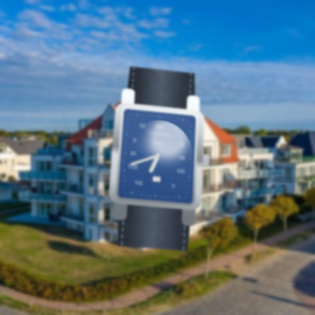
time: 6:41
